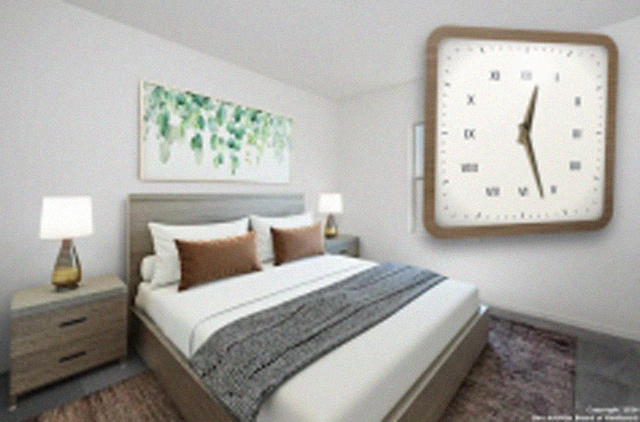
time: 12:27
